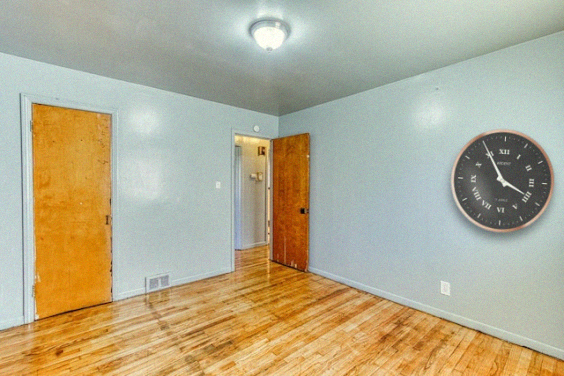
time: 3:55
